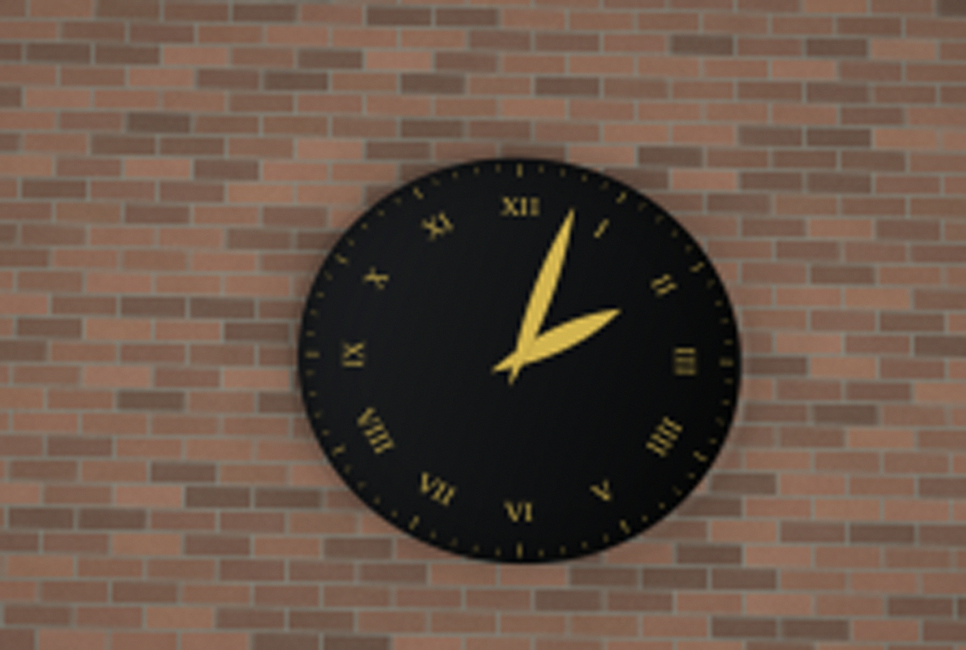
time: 2:03
